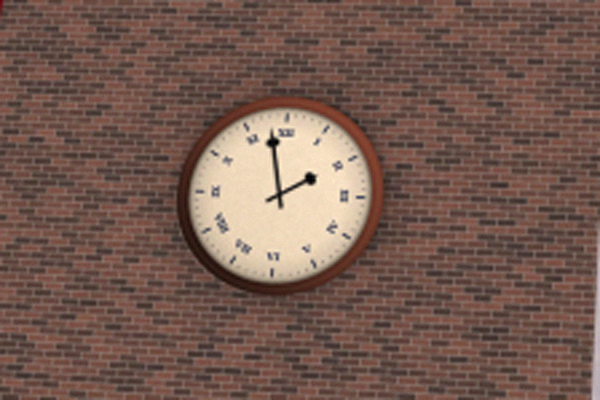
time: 1:58
